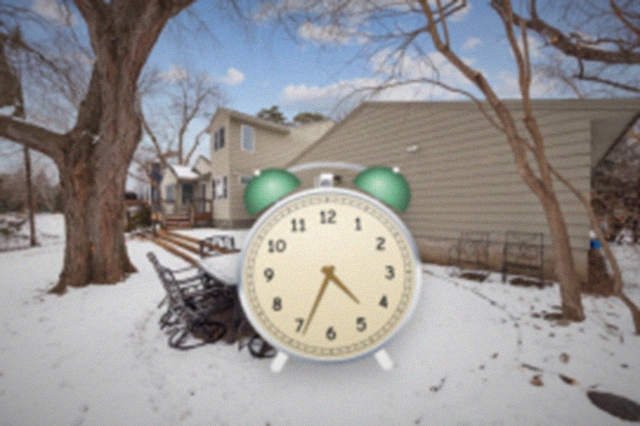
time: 4:34
